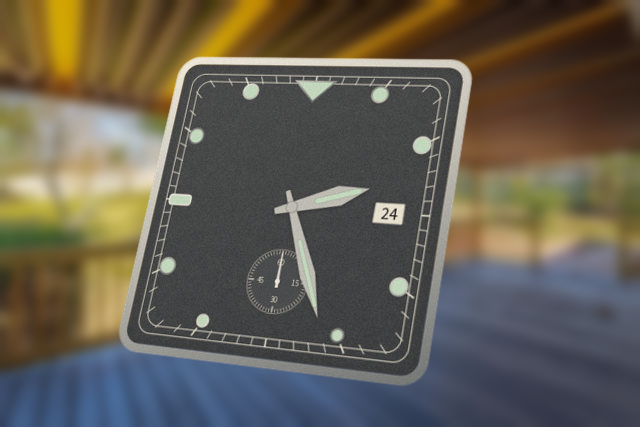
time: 2:26
